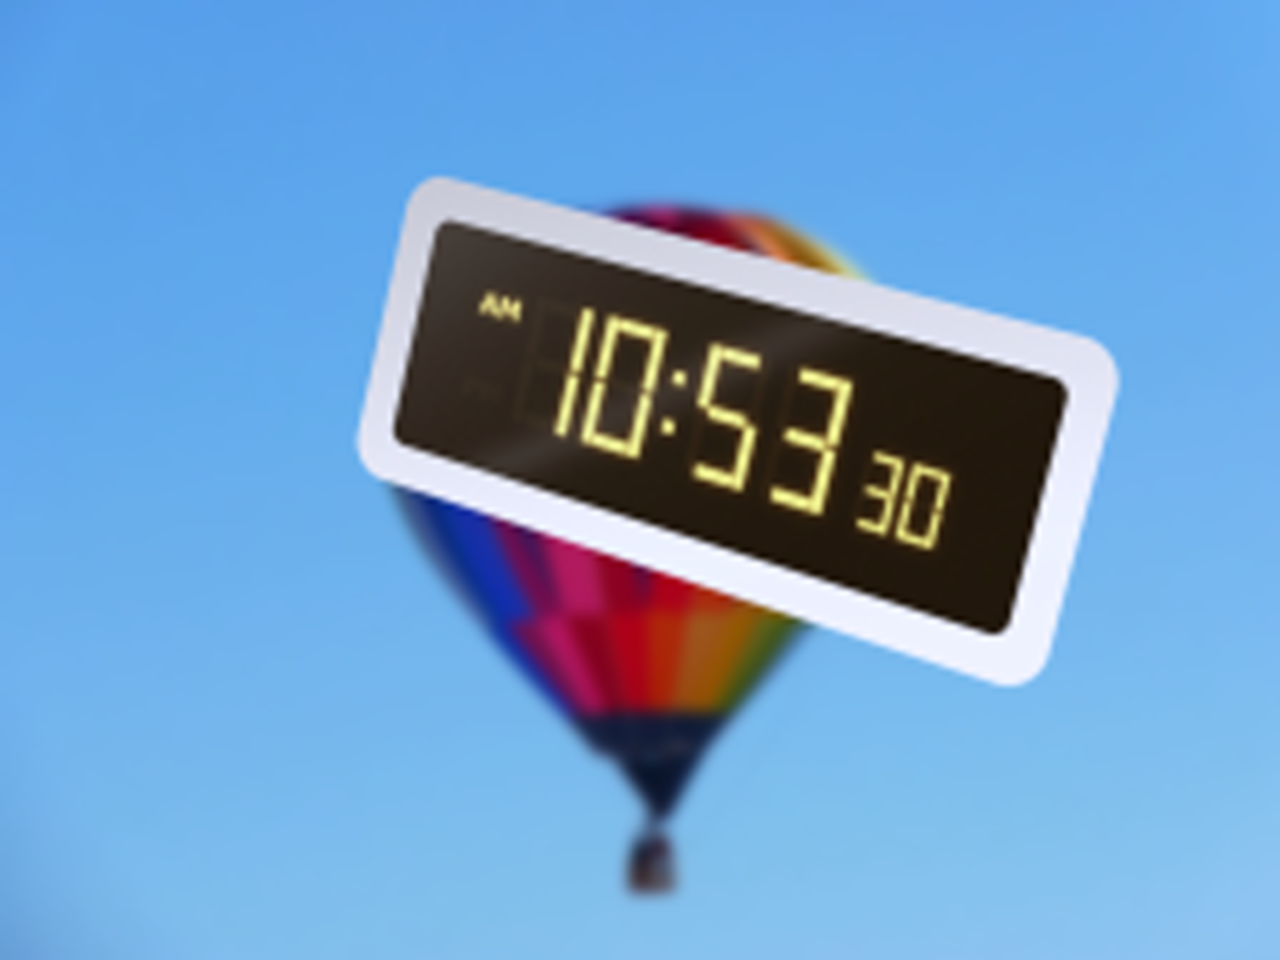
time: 10:53:30
